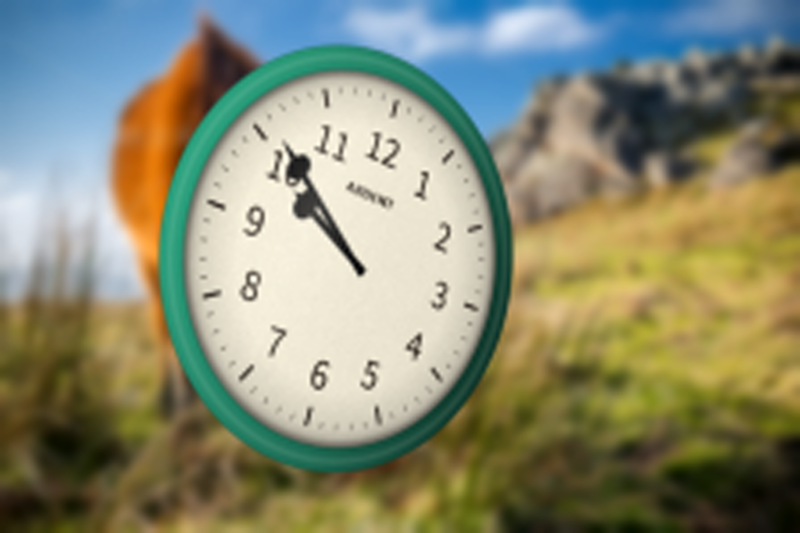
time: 9:51
